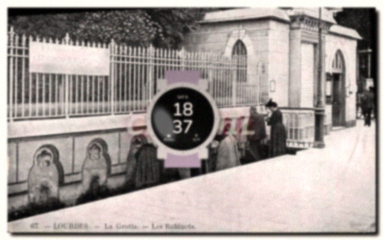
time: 18:37
